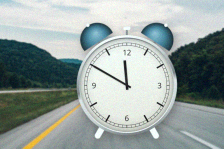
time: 11:50
